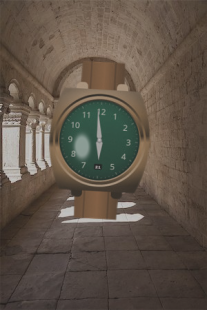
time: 5:59
